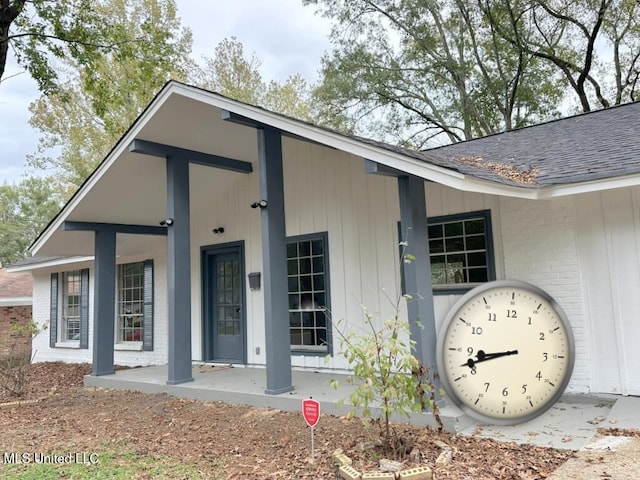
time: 8:42
